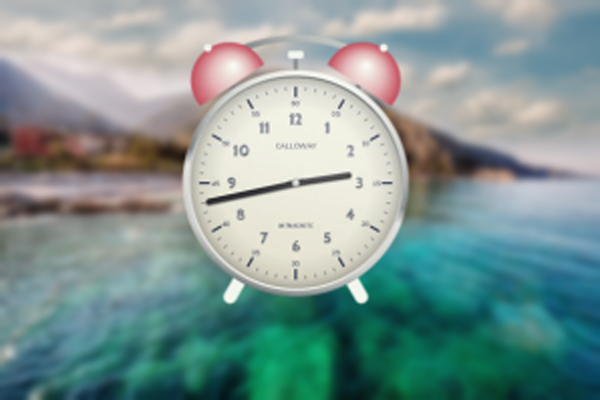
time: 2:43
